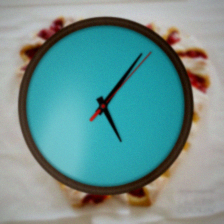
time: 5:06:07
